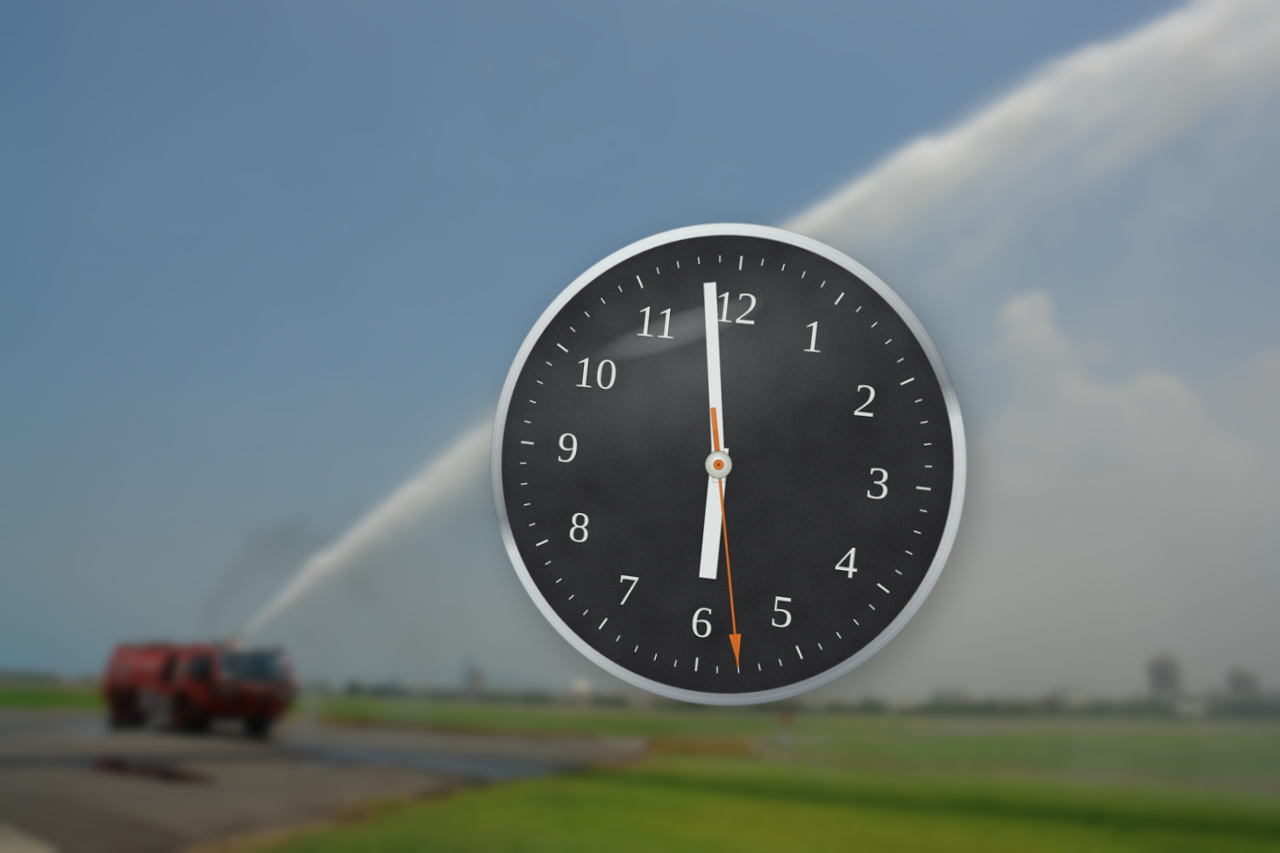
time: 5:58:28
